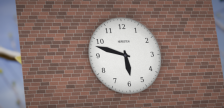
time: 5:48
